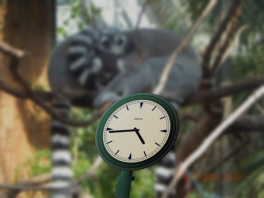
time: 4:44
